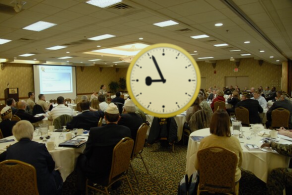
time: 8:56
